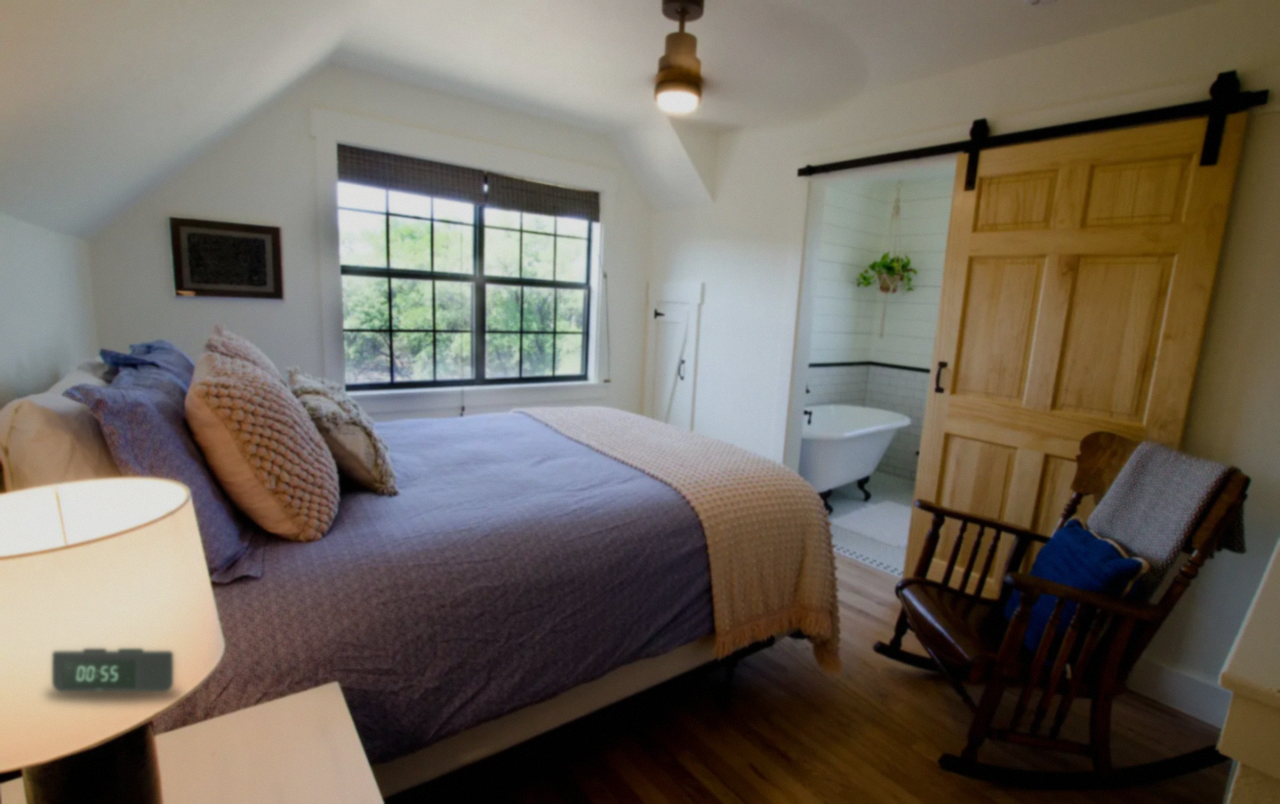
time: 0:55
